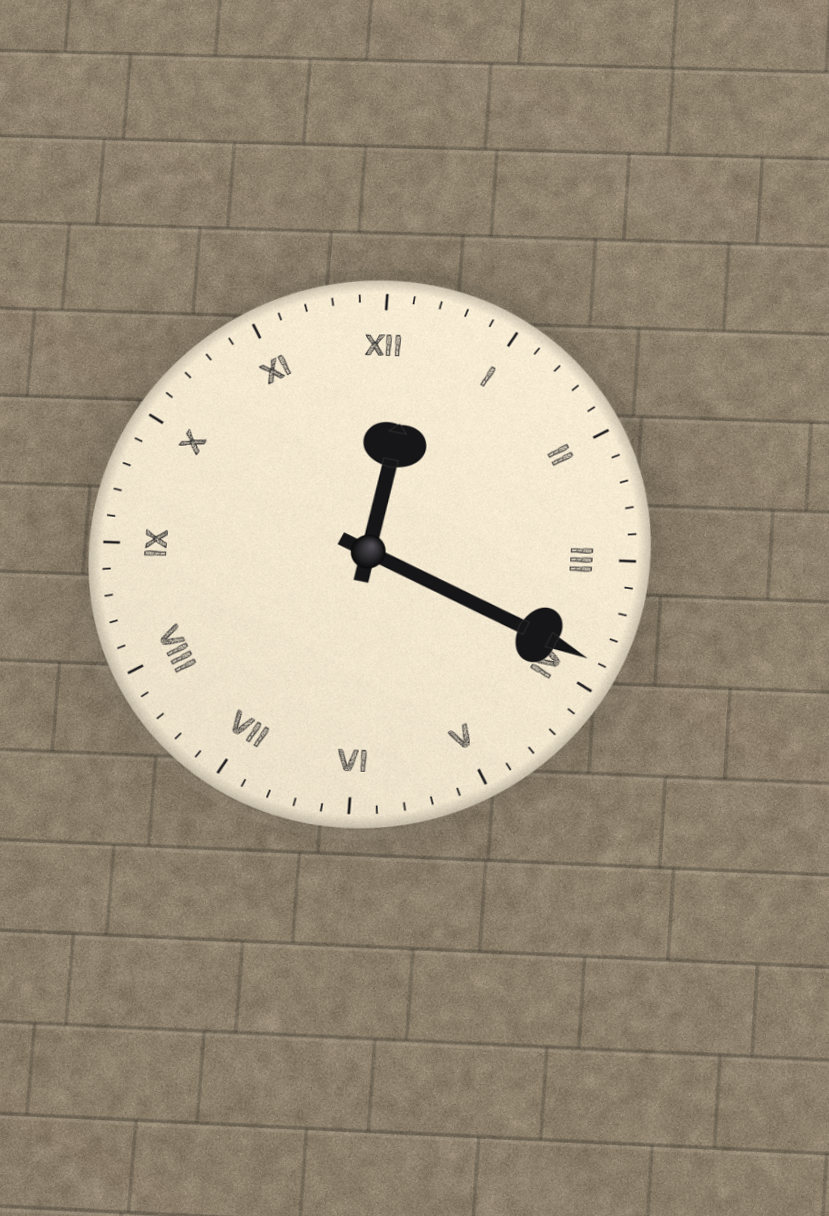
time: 12:19
